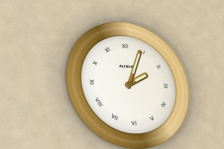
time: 2:04
